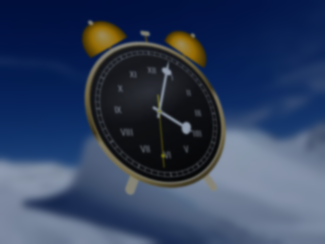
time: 4:03:31
